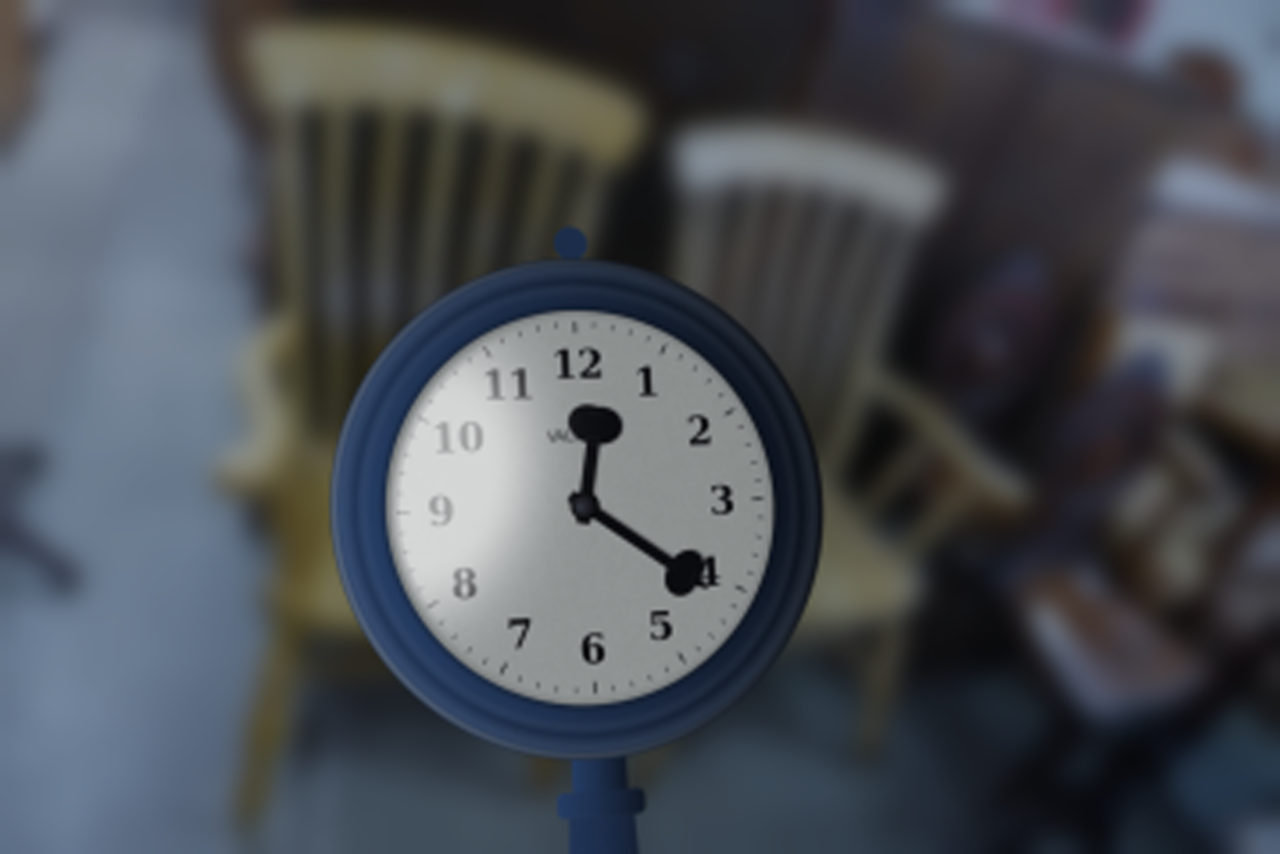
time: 12:21
